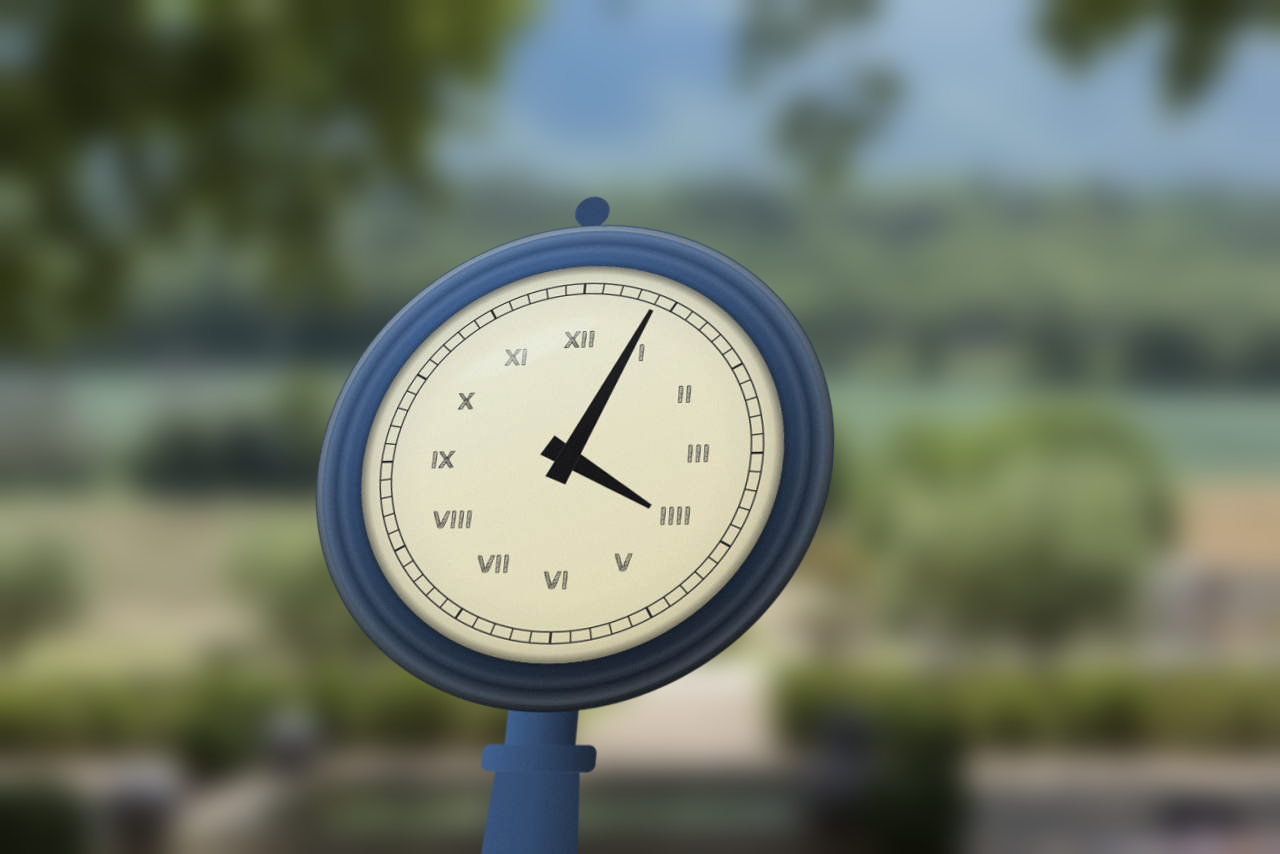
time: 4:04
